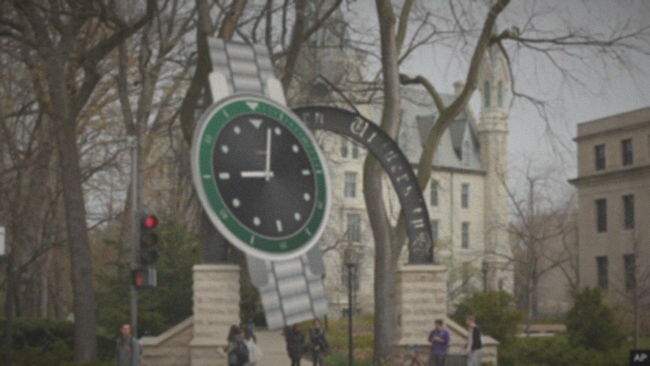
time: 9:03
